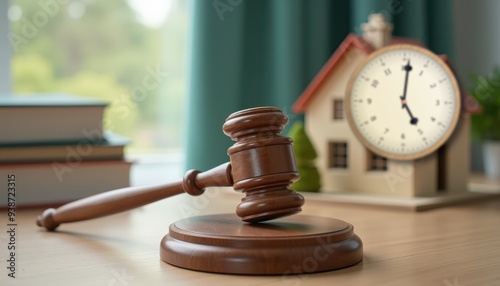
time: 5:01
